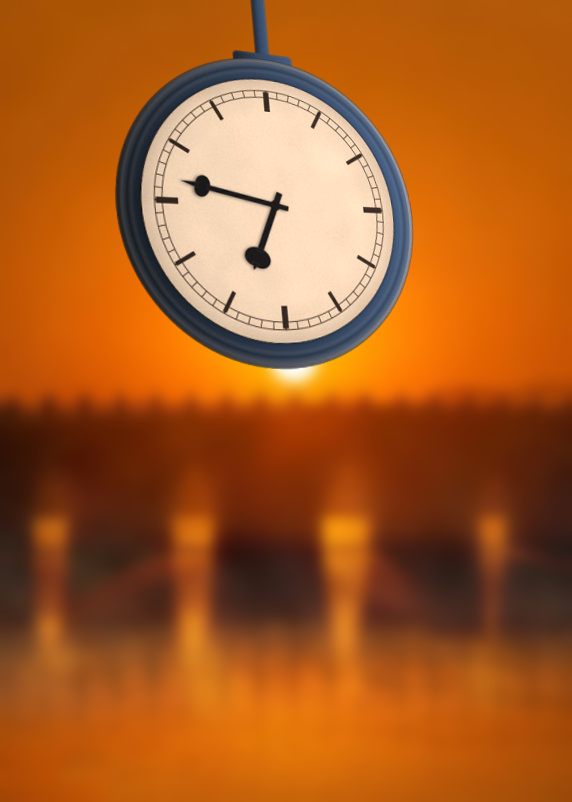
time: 6:47
